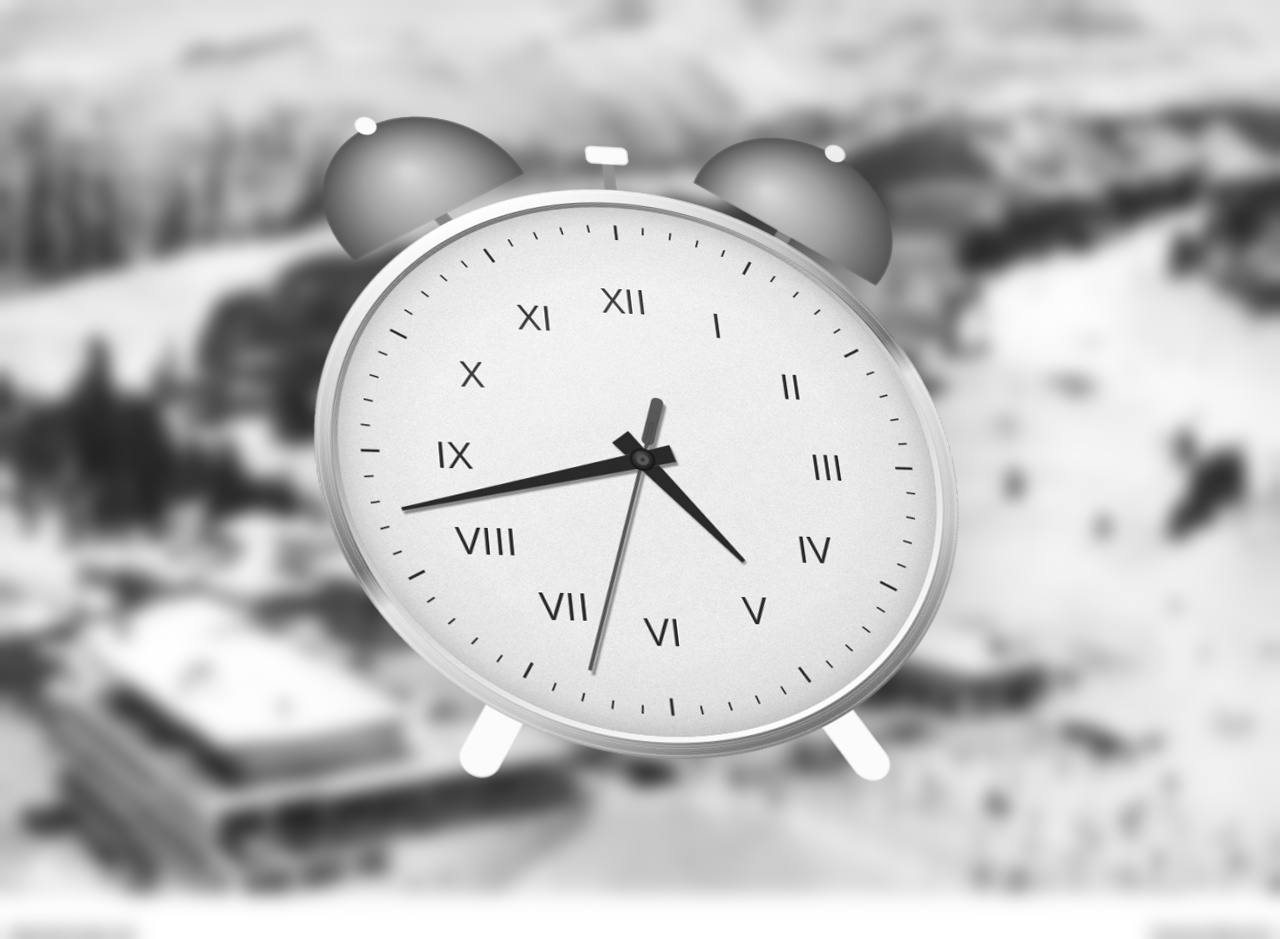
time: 4:42:33
